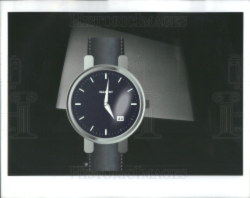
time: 5:01
